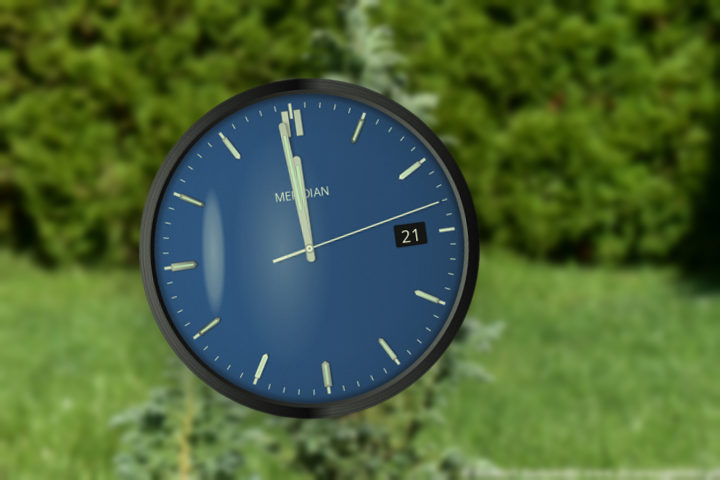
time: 11:59:13
